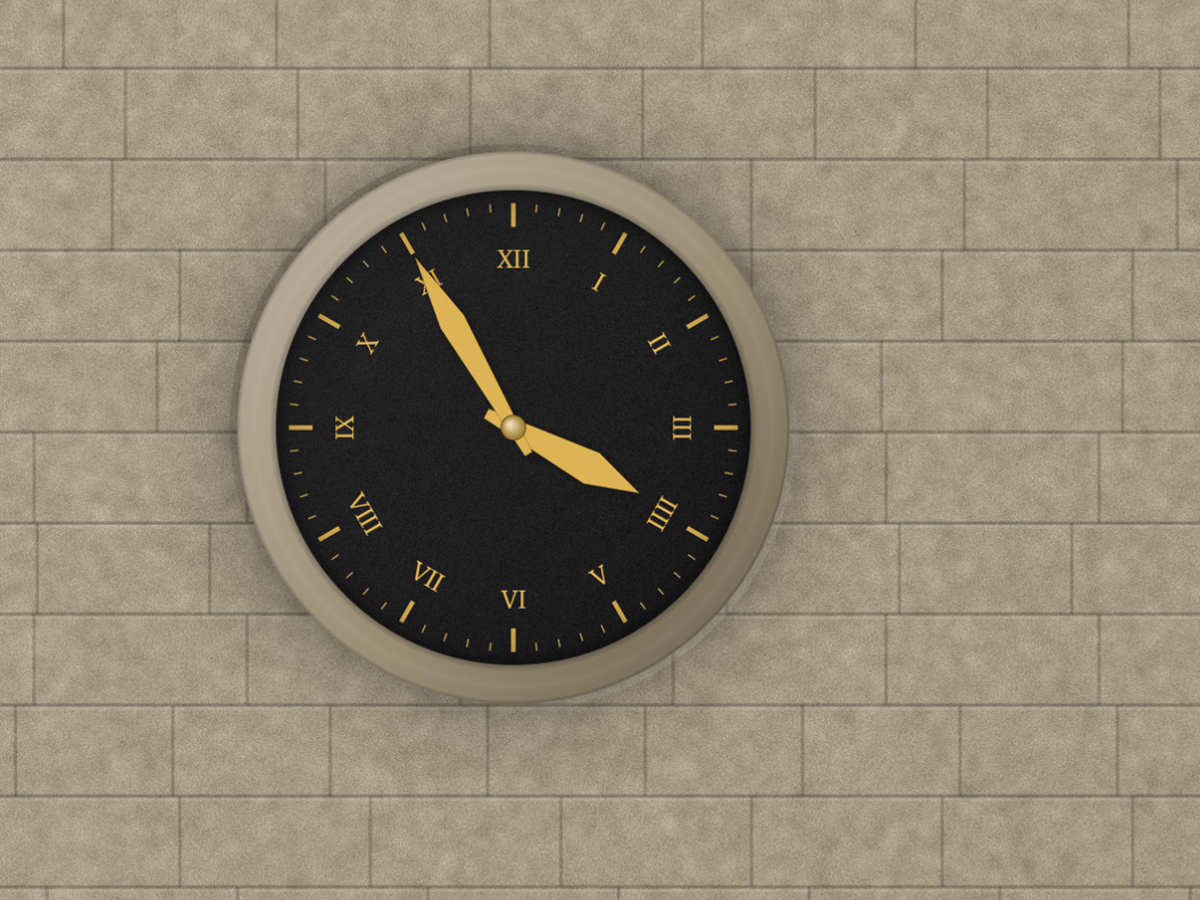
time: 3:55
